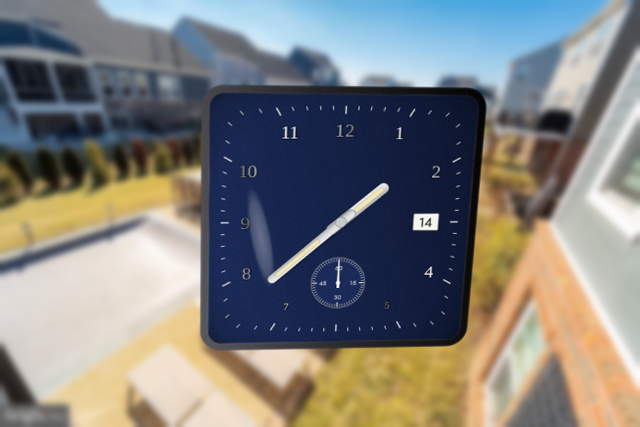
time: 1:38
